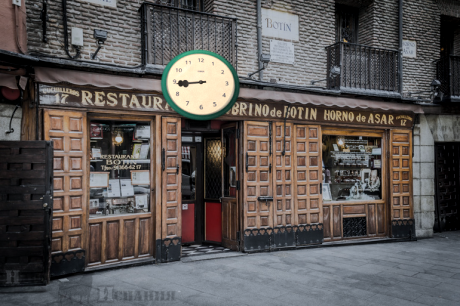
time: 8:44
